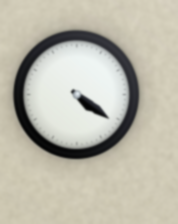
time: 4:21
